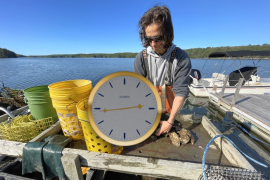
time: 2:44
